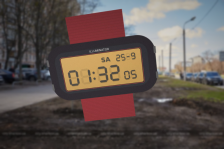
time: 1:32:05
